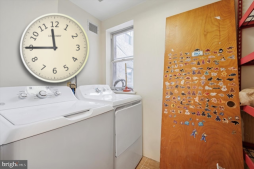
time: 11:45
